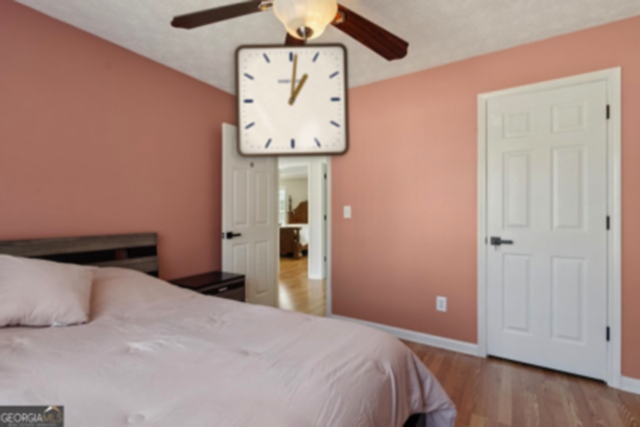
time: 1:01
